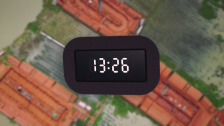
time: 13:26
